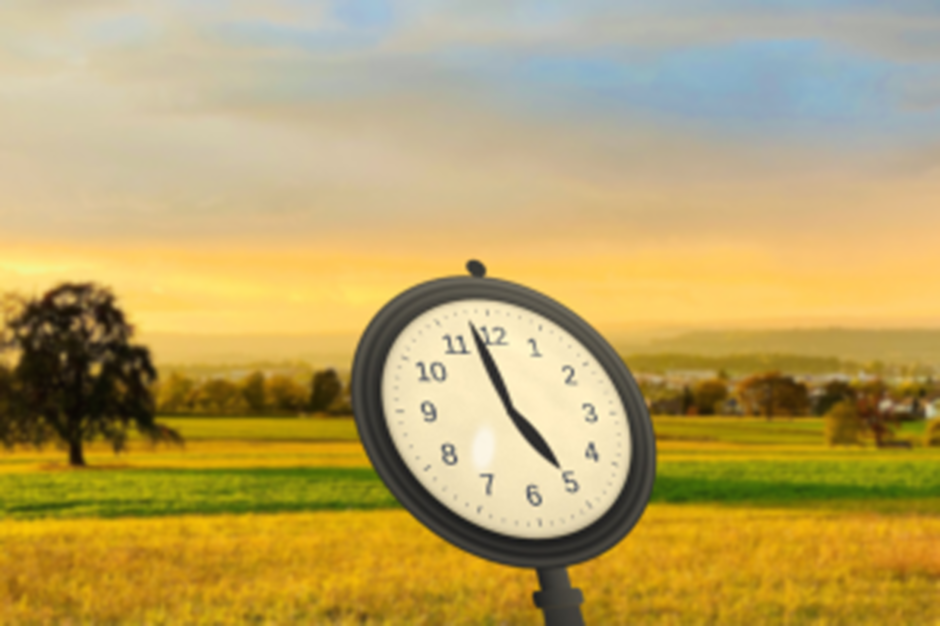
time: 4:58
